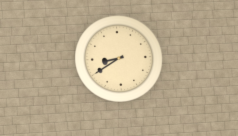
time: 8:40
